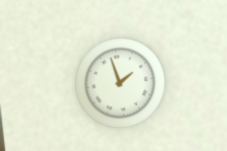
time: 1:58
